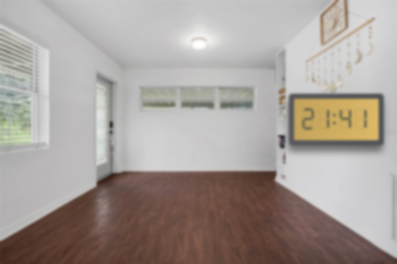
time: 21:41
